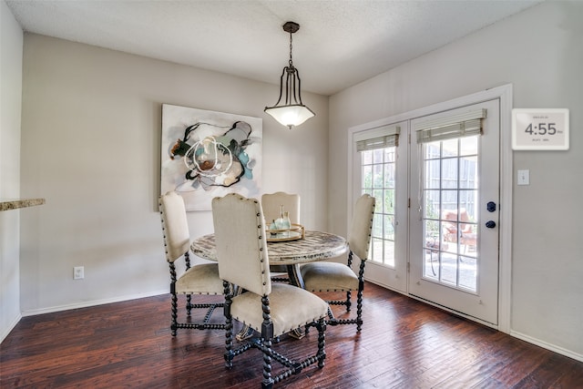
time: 4:55
